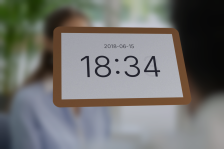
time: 18:34
